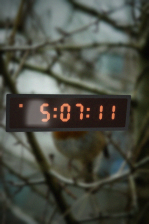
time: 5:07:11
